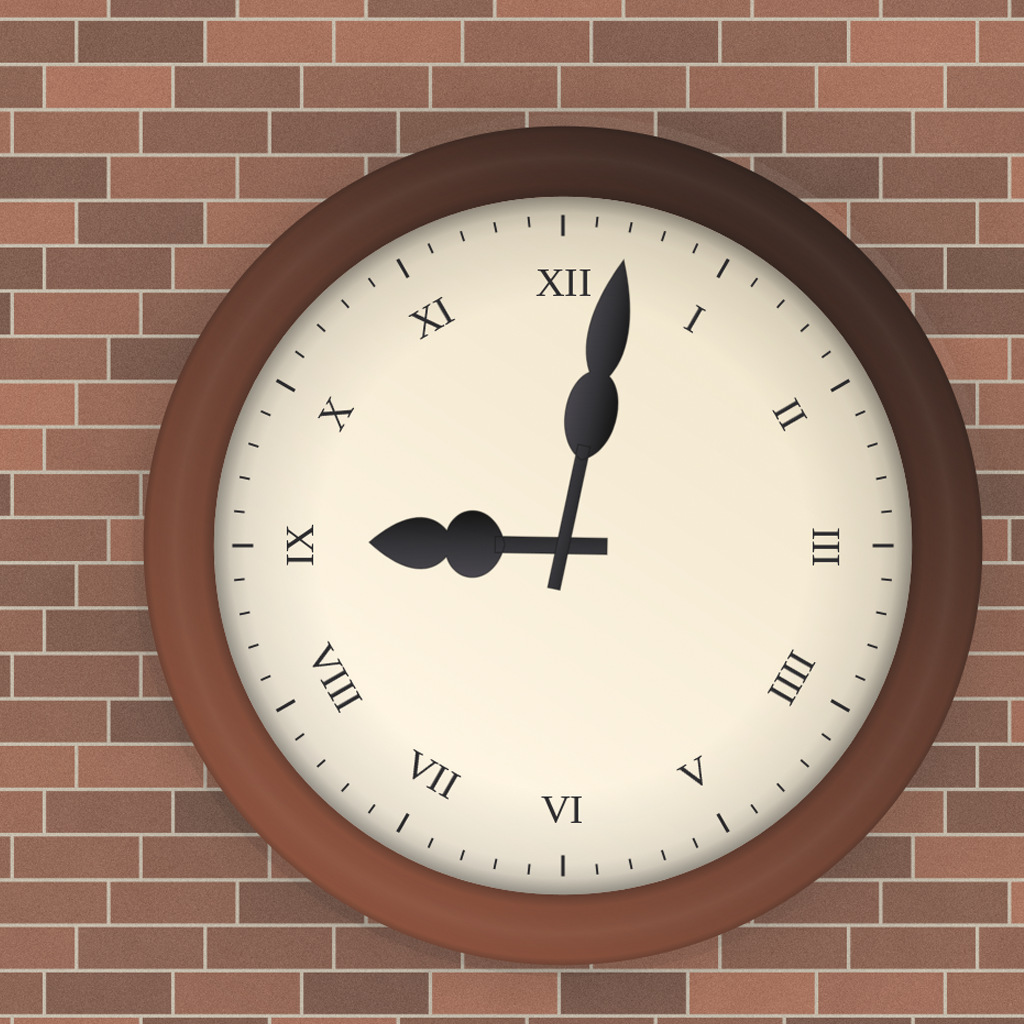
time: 9:02
